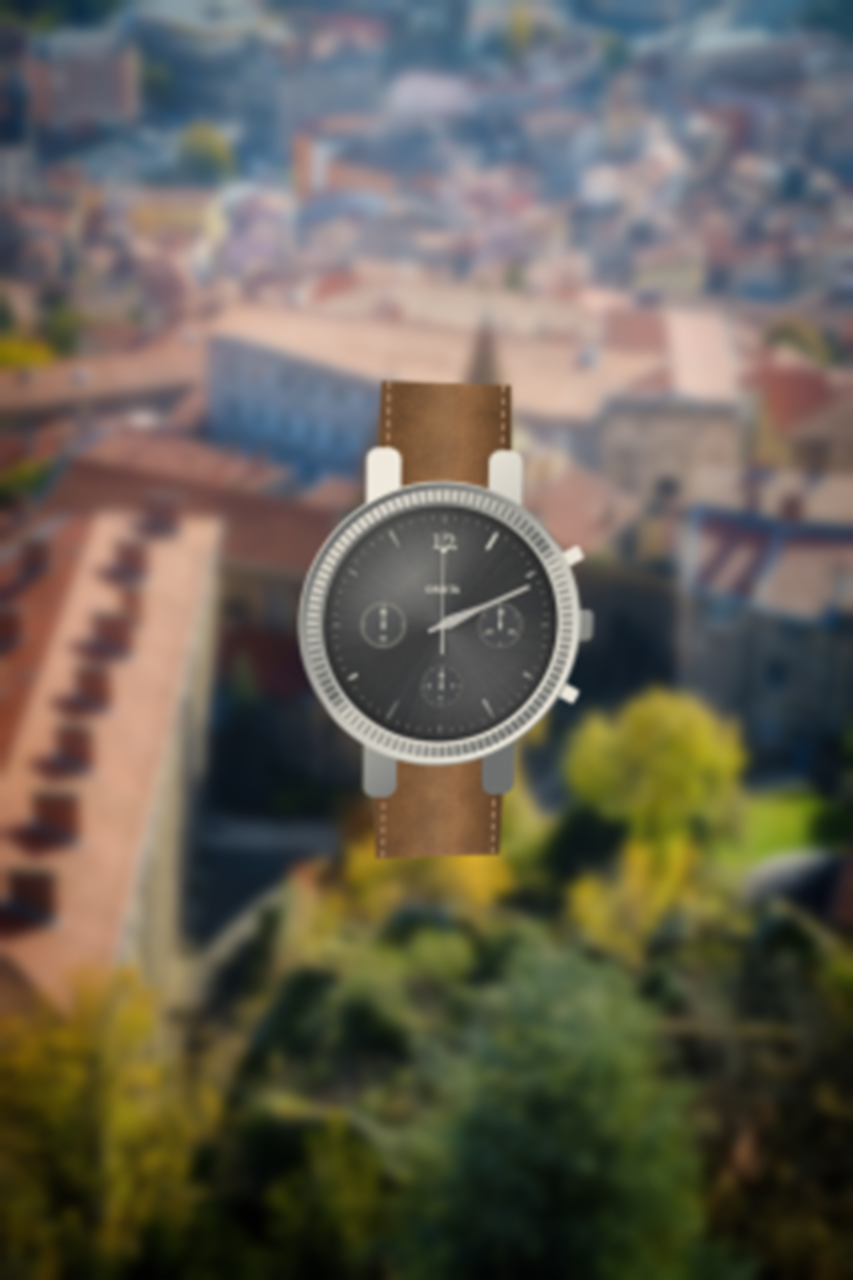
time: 2:11
